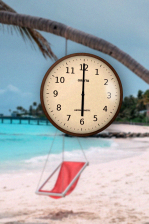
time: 6:00
